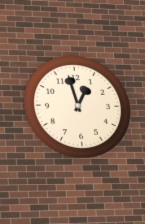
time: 12:58
